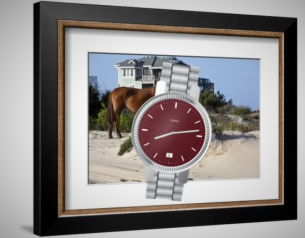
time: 8:13
